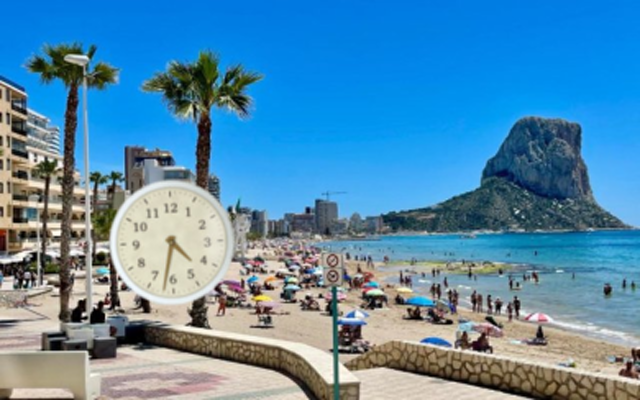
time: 4:32
